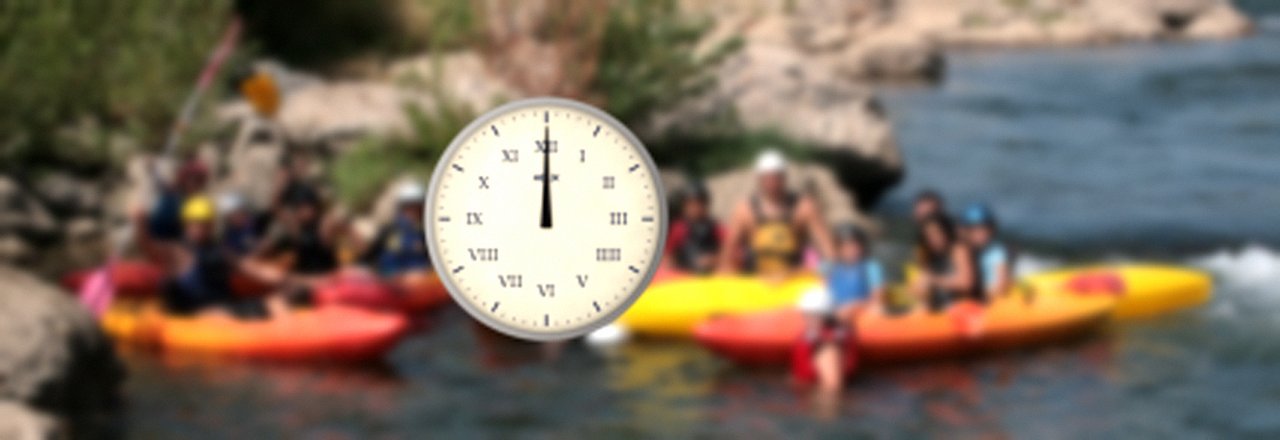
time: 12:00
